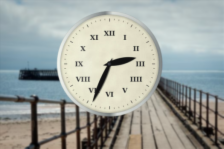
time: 2:34
